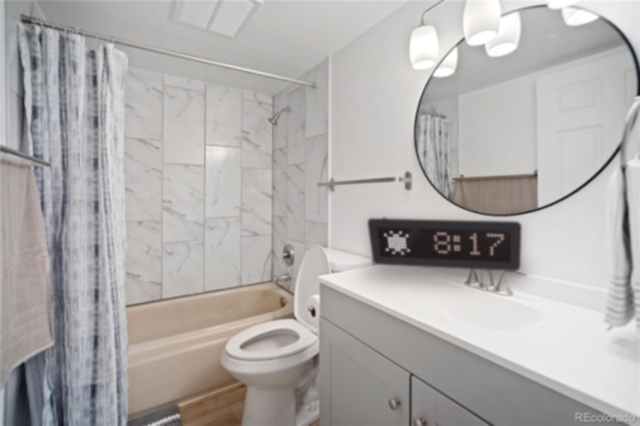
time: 8:17
